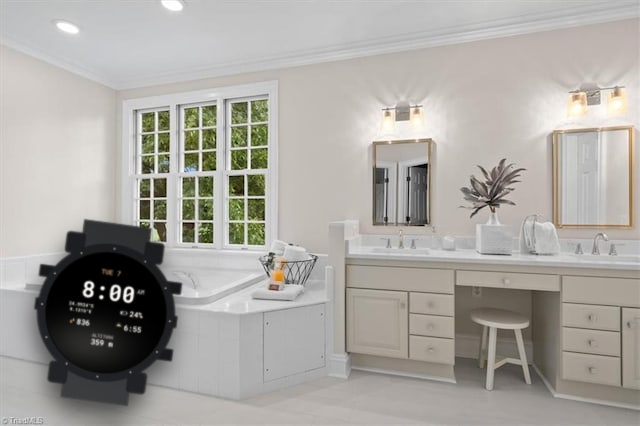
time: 8:00
